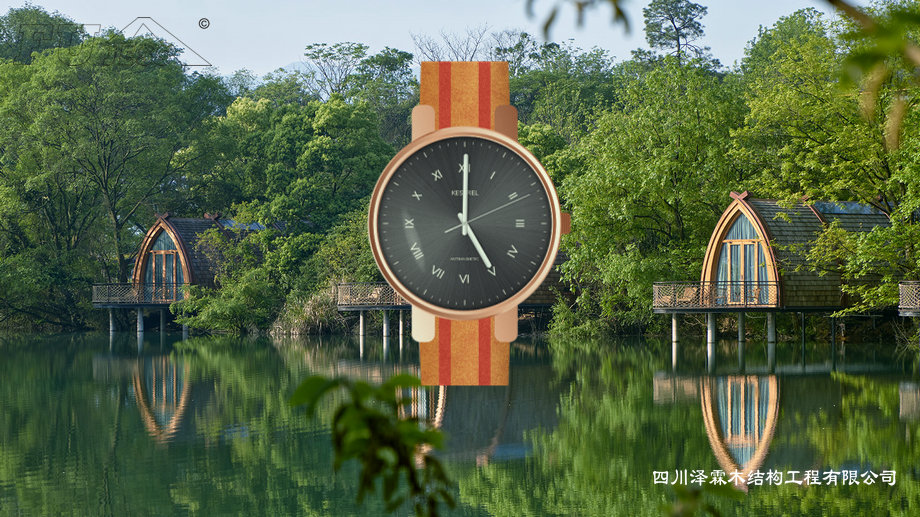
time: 5:00:11
